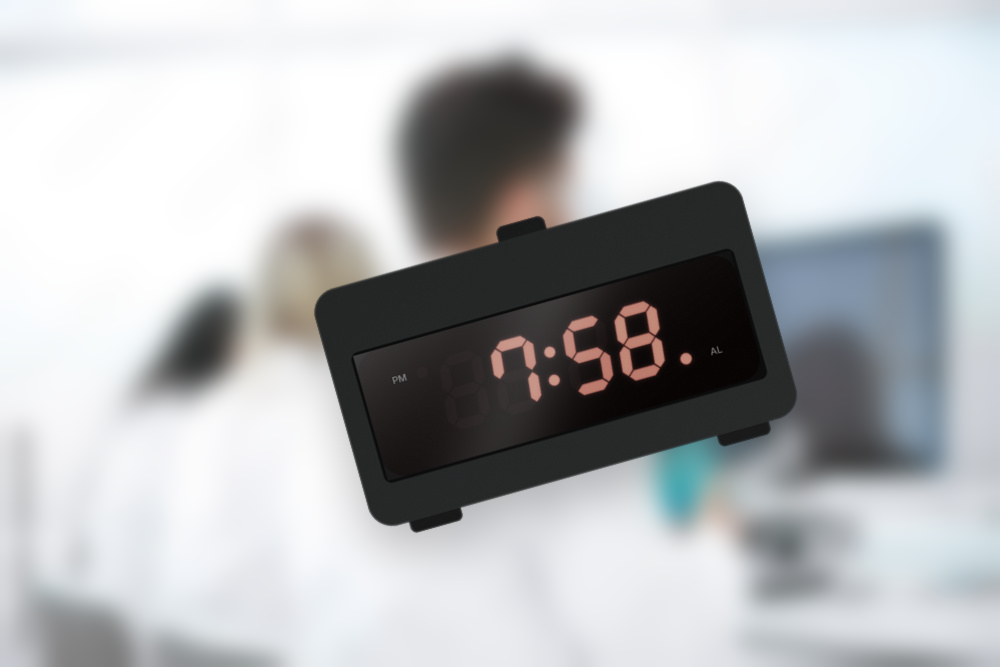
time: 7:58
